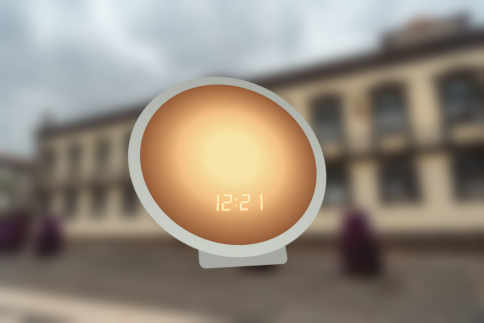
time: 12:21
